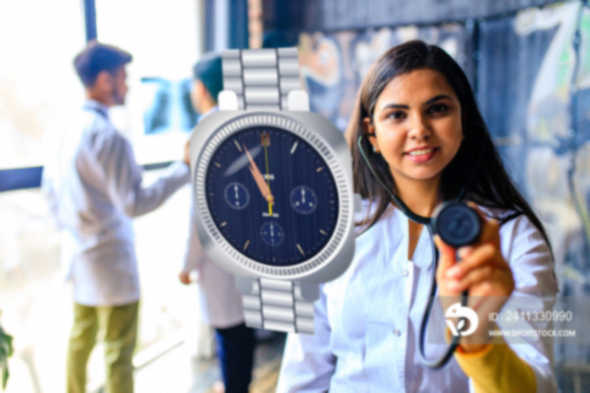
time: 10:56
